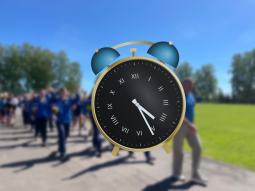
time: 4:26
